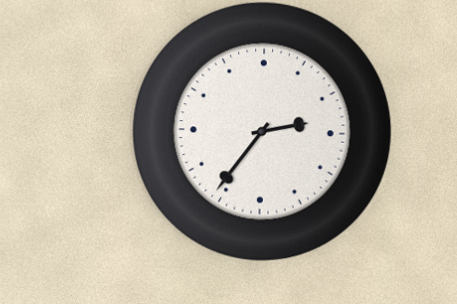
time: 2:36
